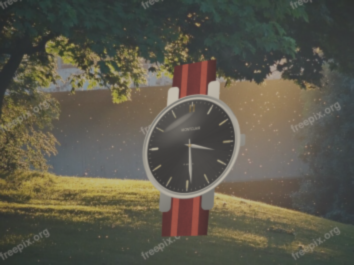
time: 3:29
